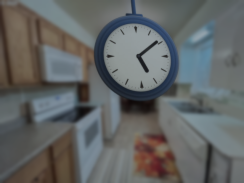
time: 5:09
